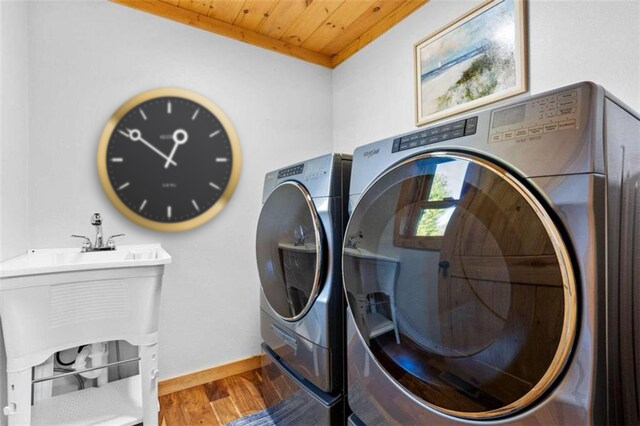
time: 12:51
